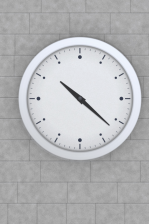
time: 10:22
